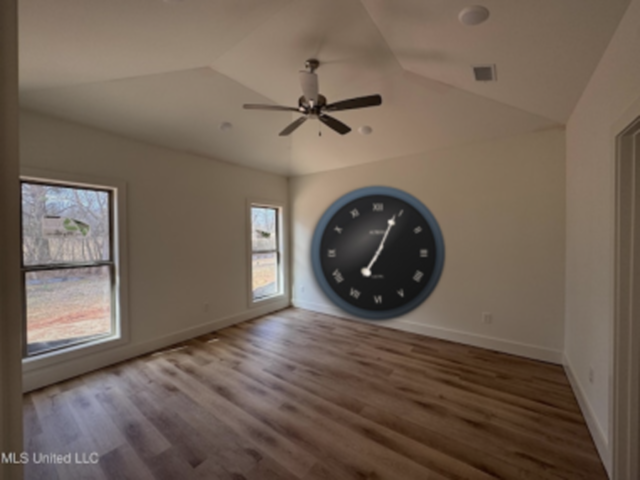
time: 7:04
